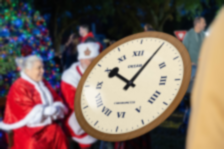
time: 10:05
